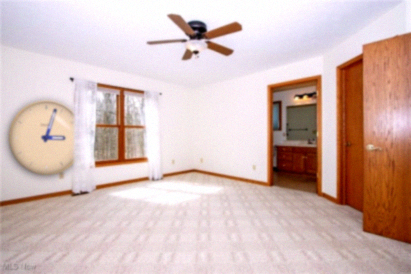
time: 3:03
